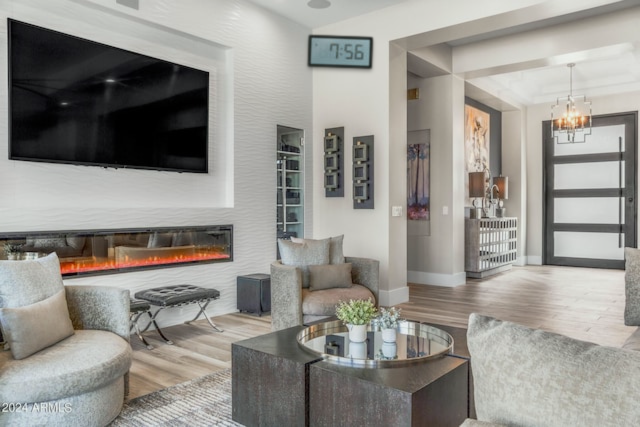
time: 7:56
